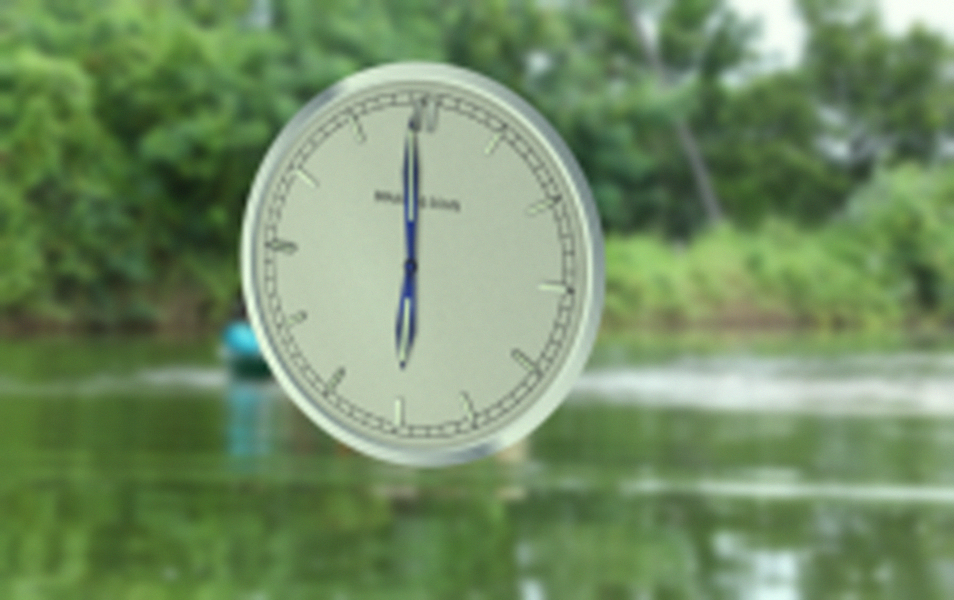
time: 5:59
